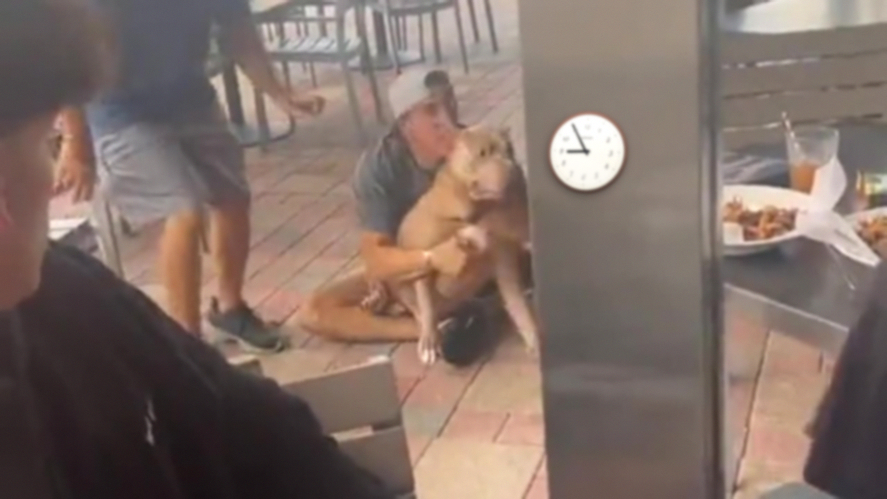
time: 8:55
